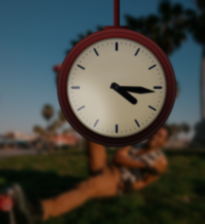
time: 4:16
